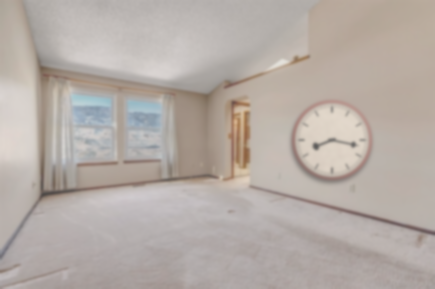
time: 8:17
